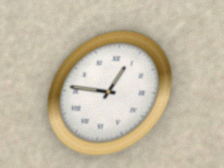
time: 12:46
